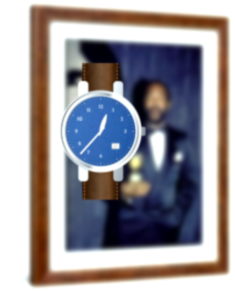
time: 12:37
